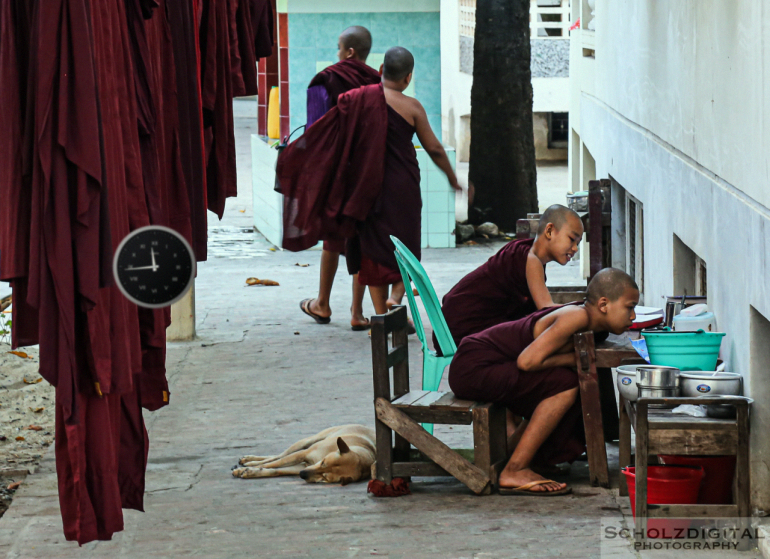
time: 11:44
